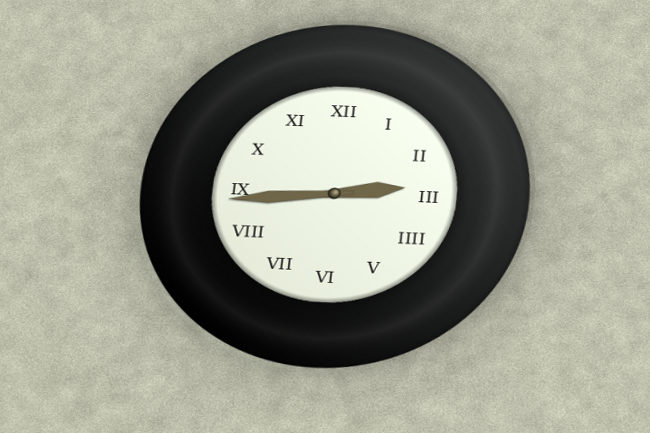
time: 2:44
